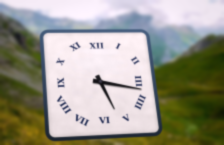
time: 5:17
